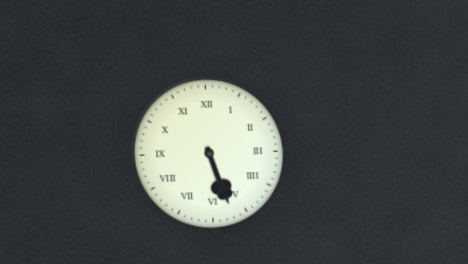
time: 5:27
